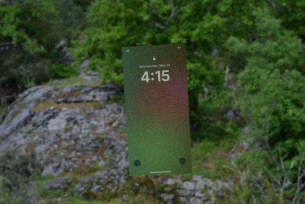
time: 4:15
